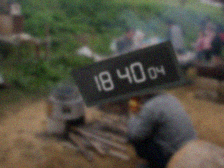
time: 18:40
